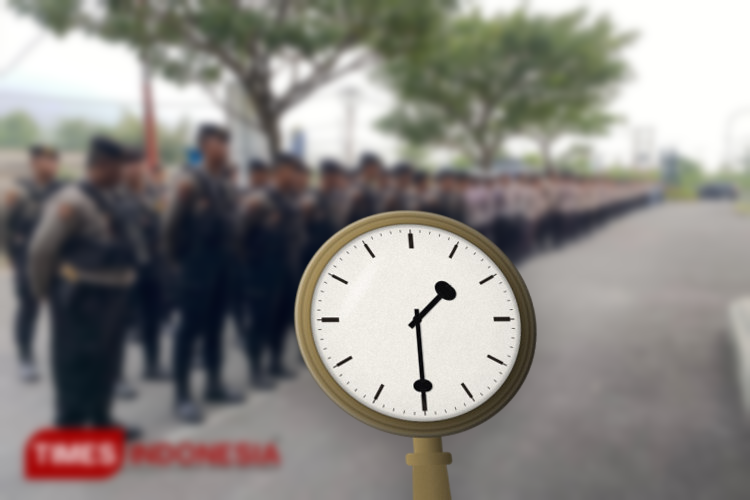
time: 1:30
